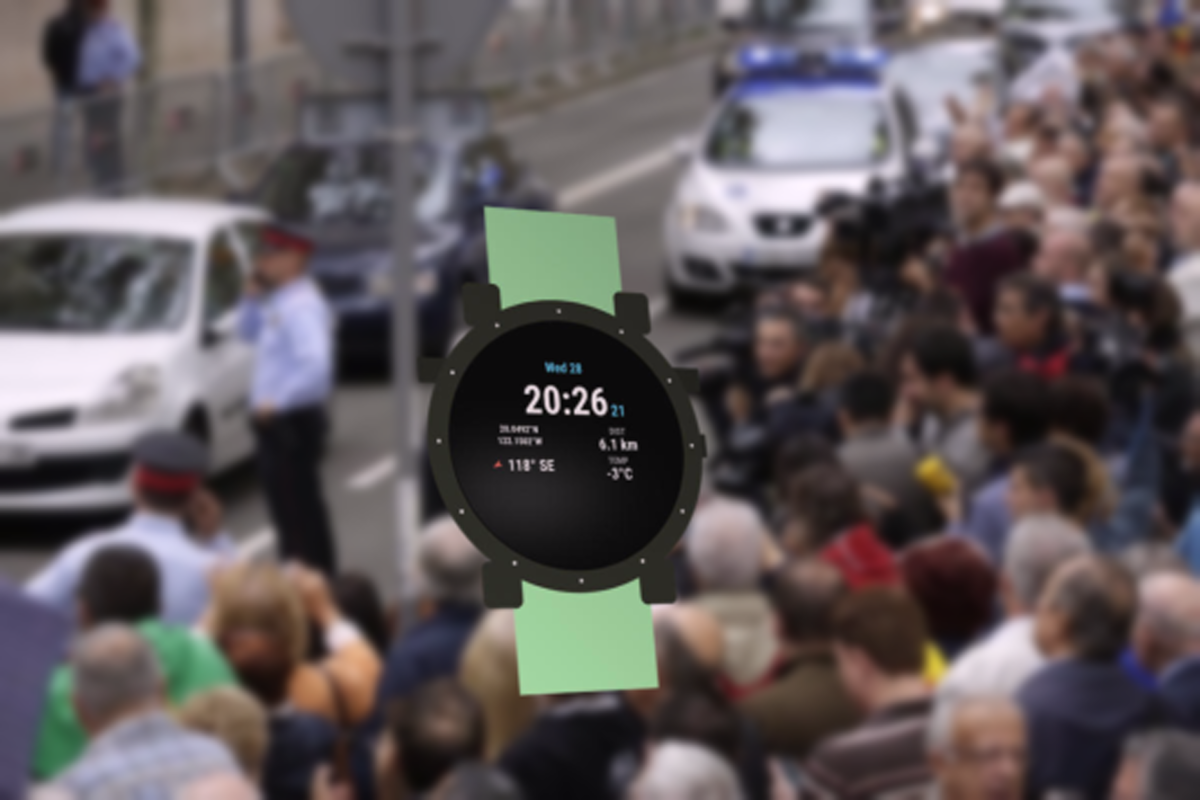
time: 20:26
